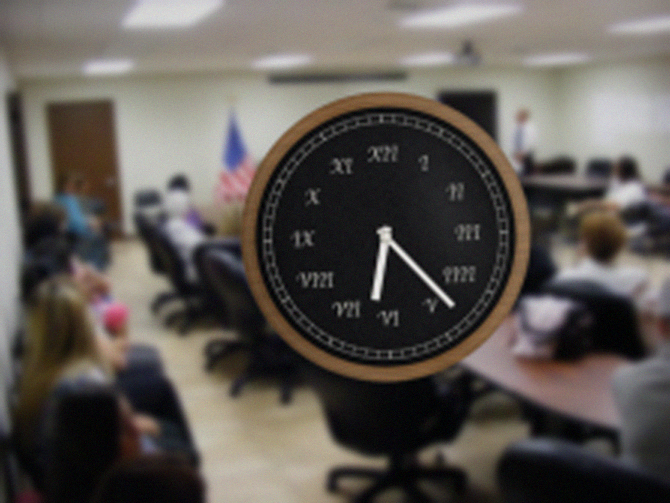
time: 6:23
